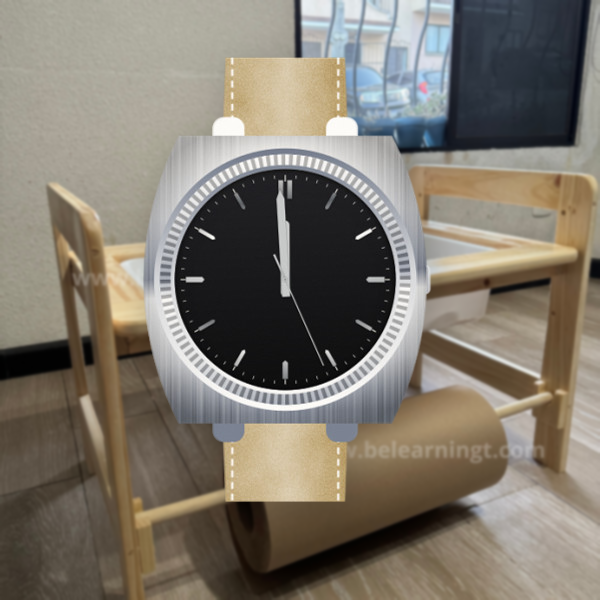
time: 11:59:26
